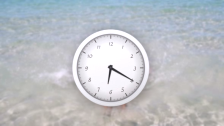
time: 6:20
